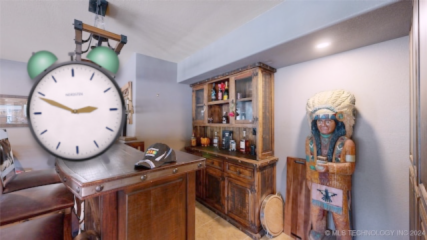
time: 2:49
